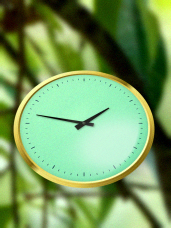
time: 1:47
